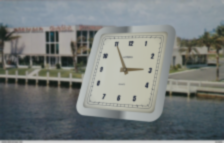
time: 2:55
